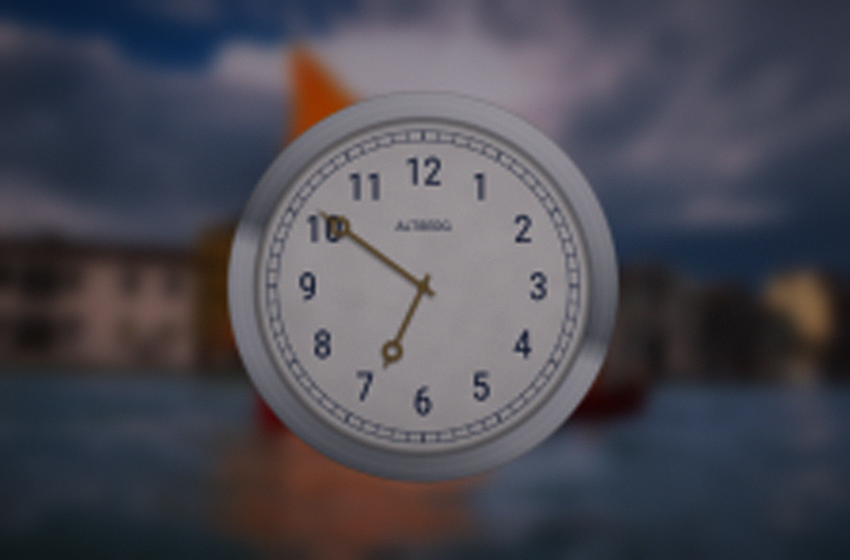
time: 6:51
